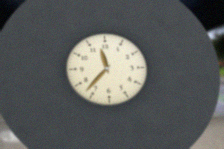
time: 11:37
